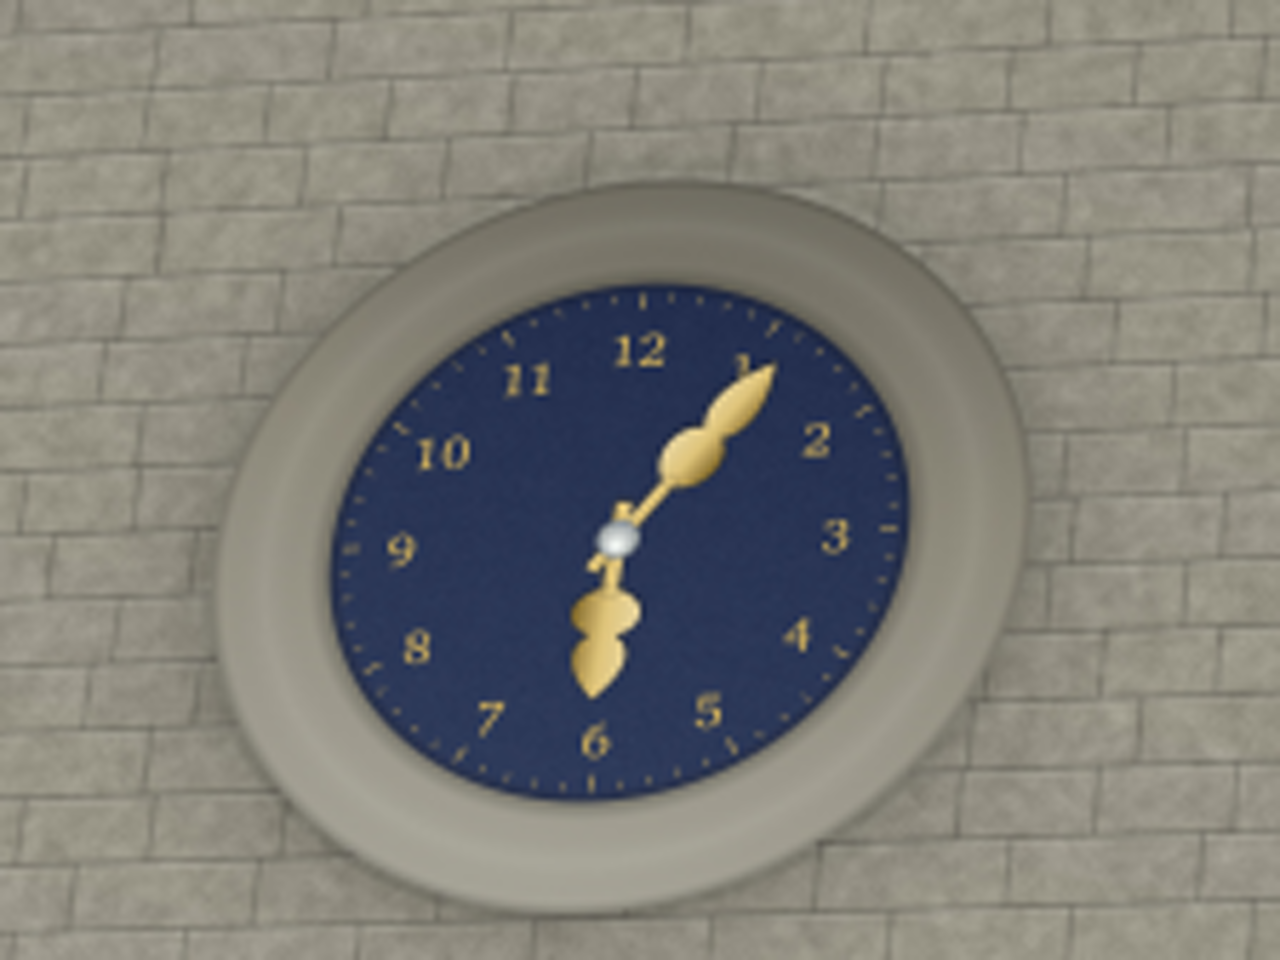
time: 6:06
